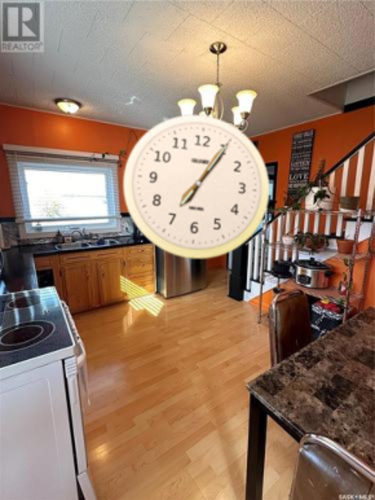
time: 7:05
